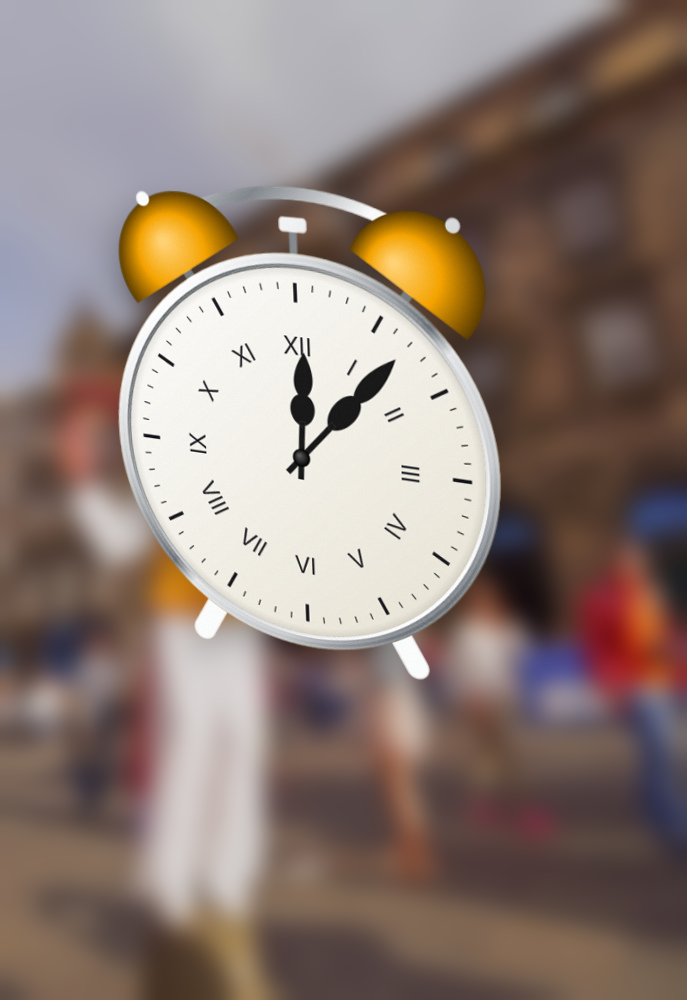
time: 12:07
